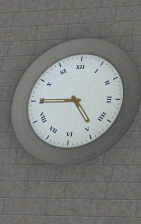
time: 4:45
